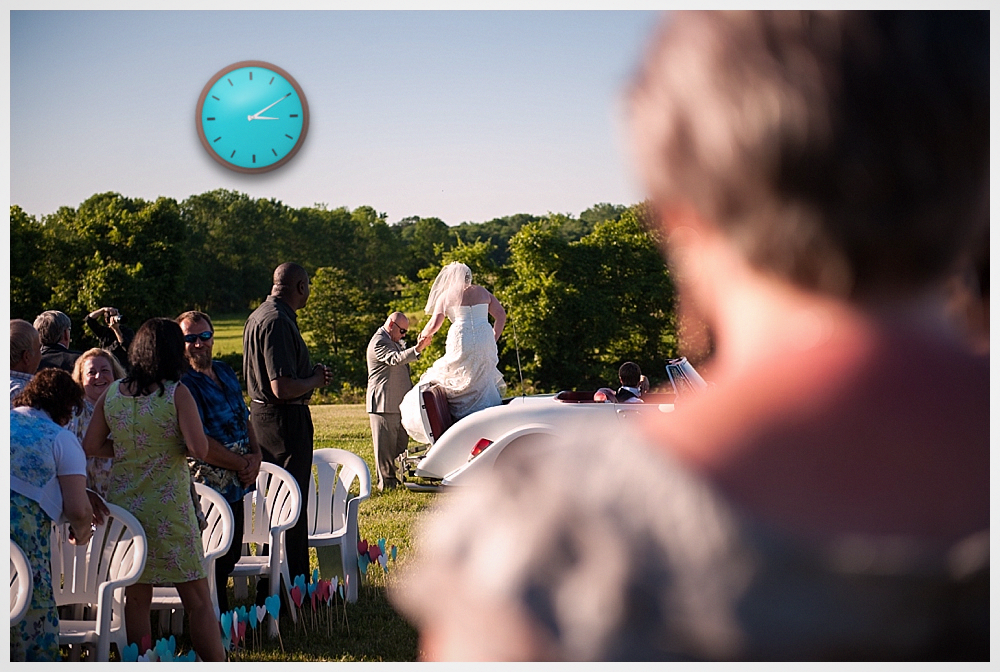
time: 3:10
